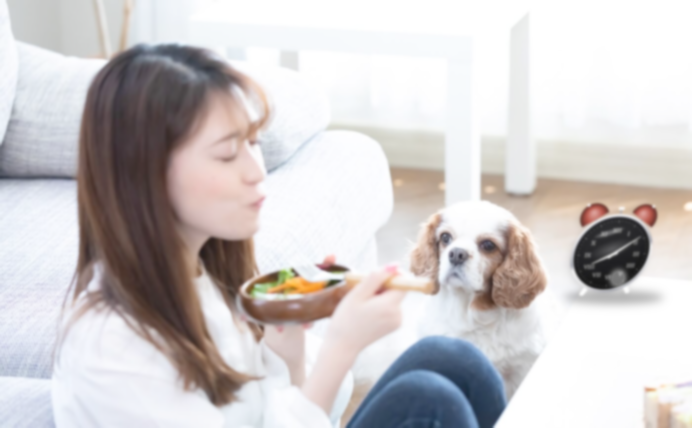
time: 8:09
